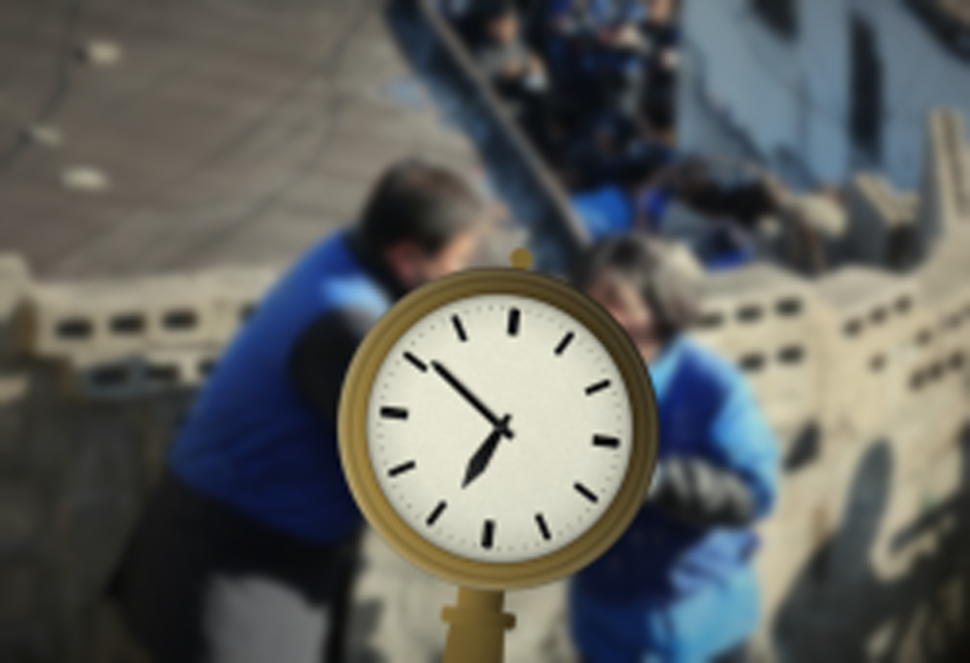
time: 6:51
